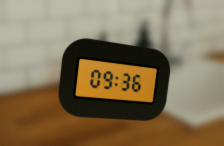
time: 9:36
